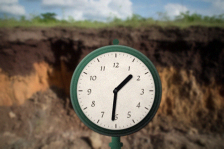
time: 1:31
